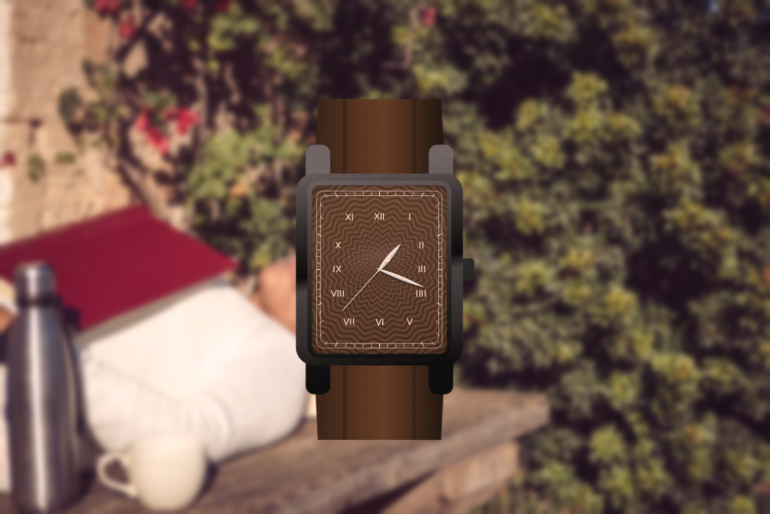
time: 1:18:37
